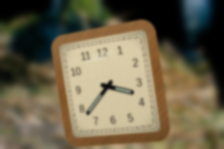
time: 3:38
